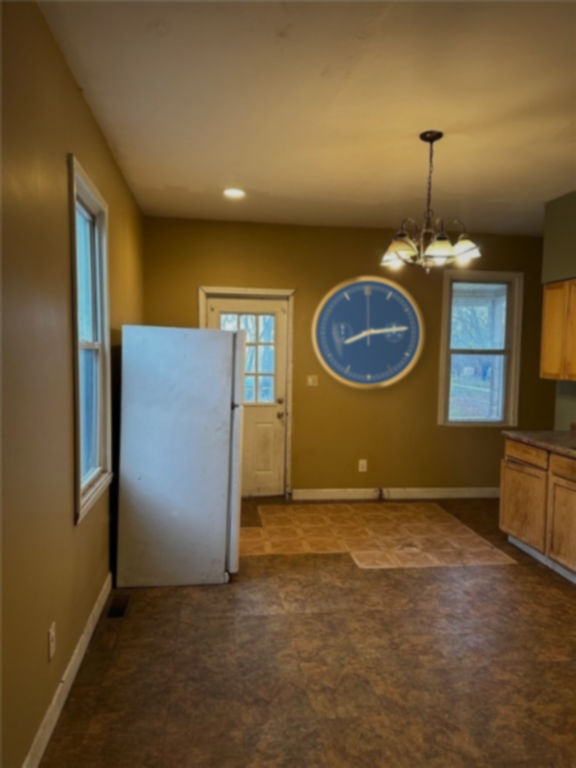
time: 8:14
